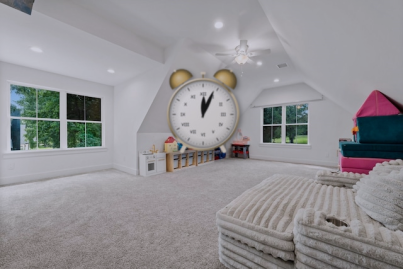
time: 12:04
